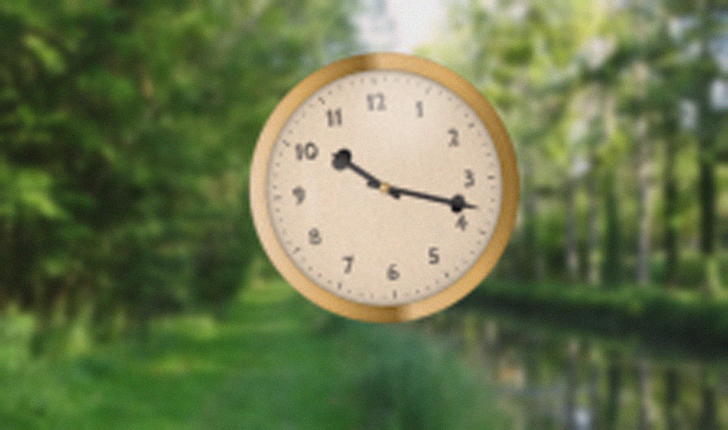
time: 10:18
